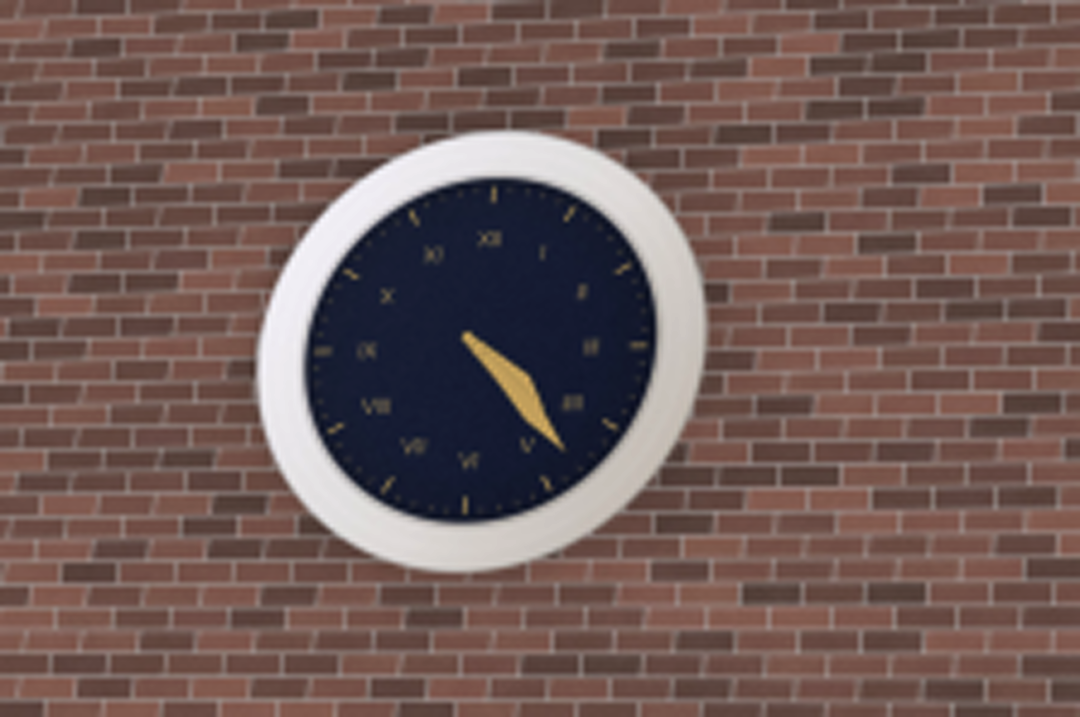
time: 4:23
